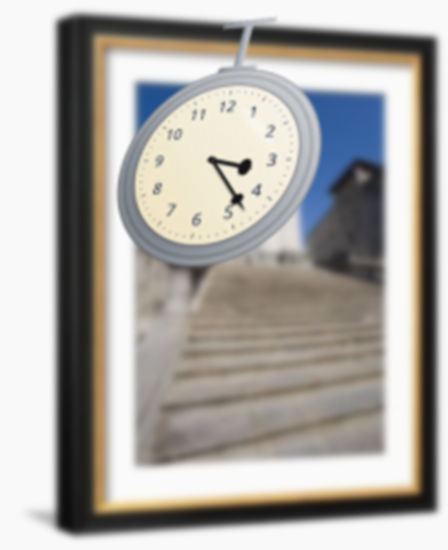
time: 3:23
